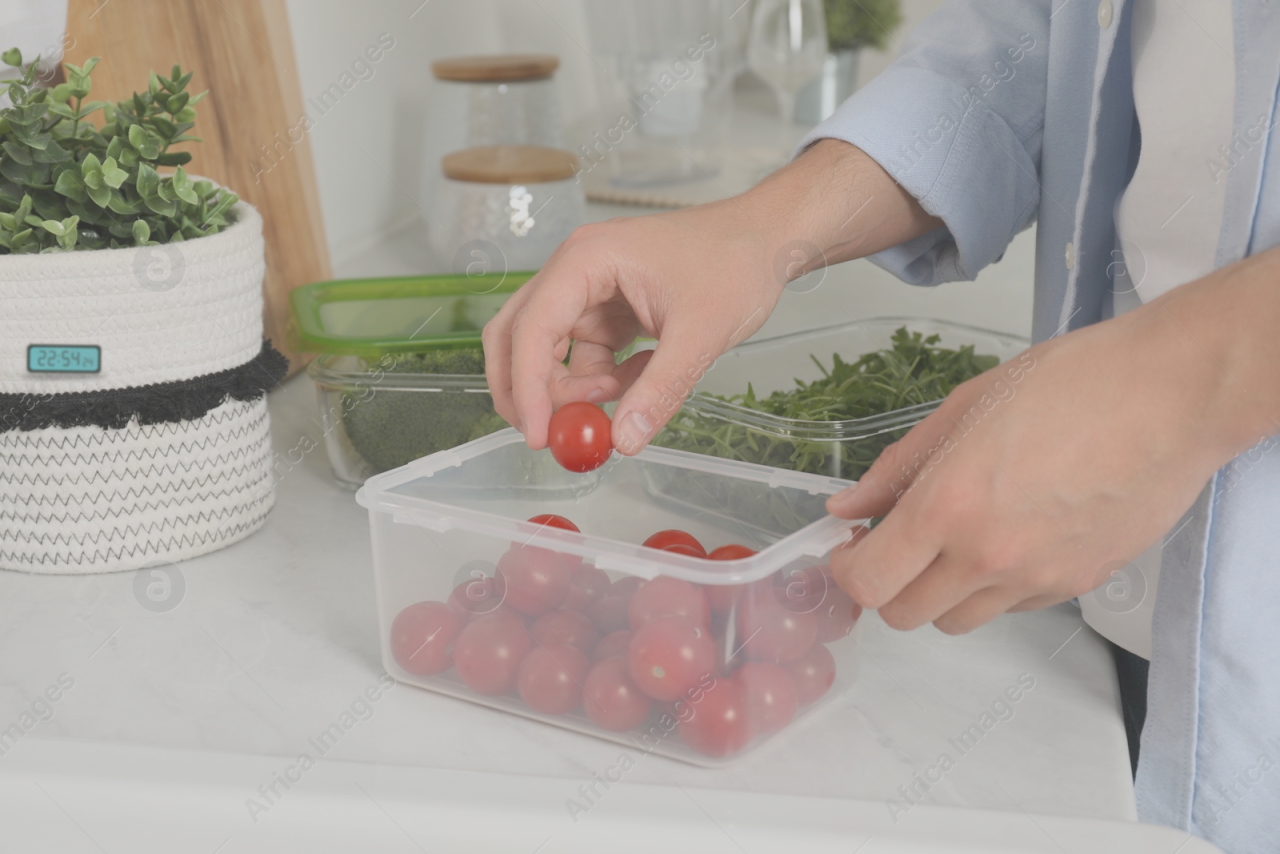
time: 22:54
